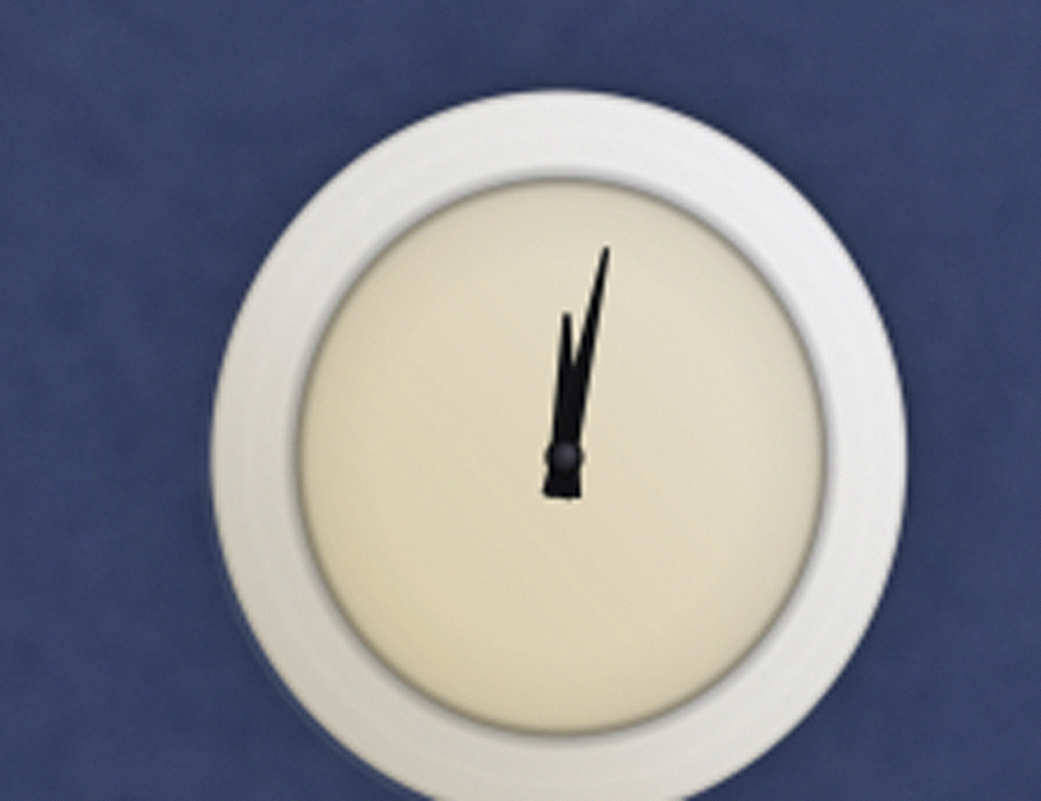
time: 12:02
